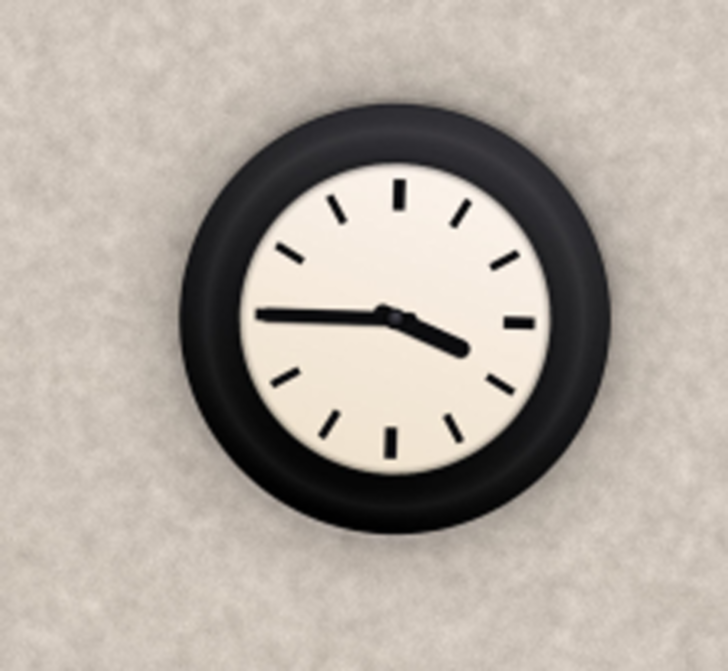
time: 3:45
